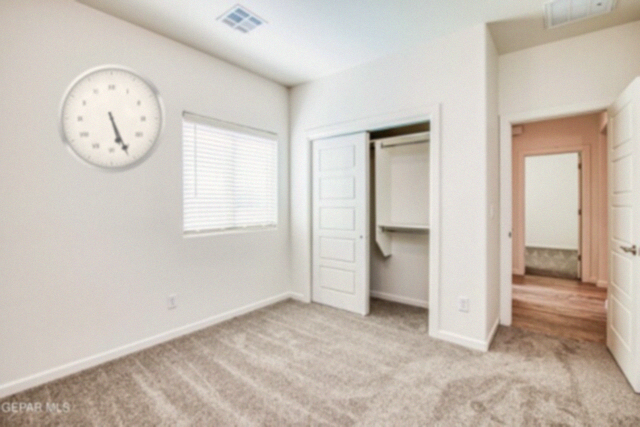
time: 5:26
